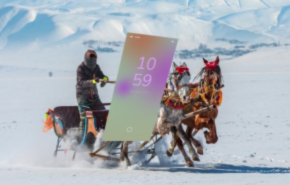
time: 10:59
